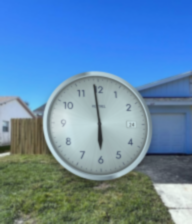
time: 5:59
